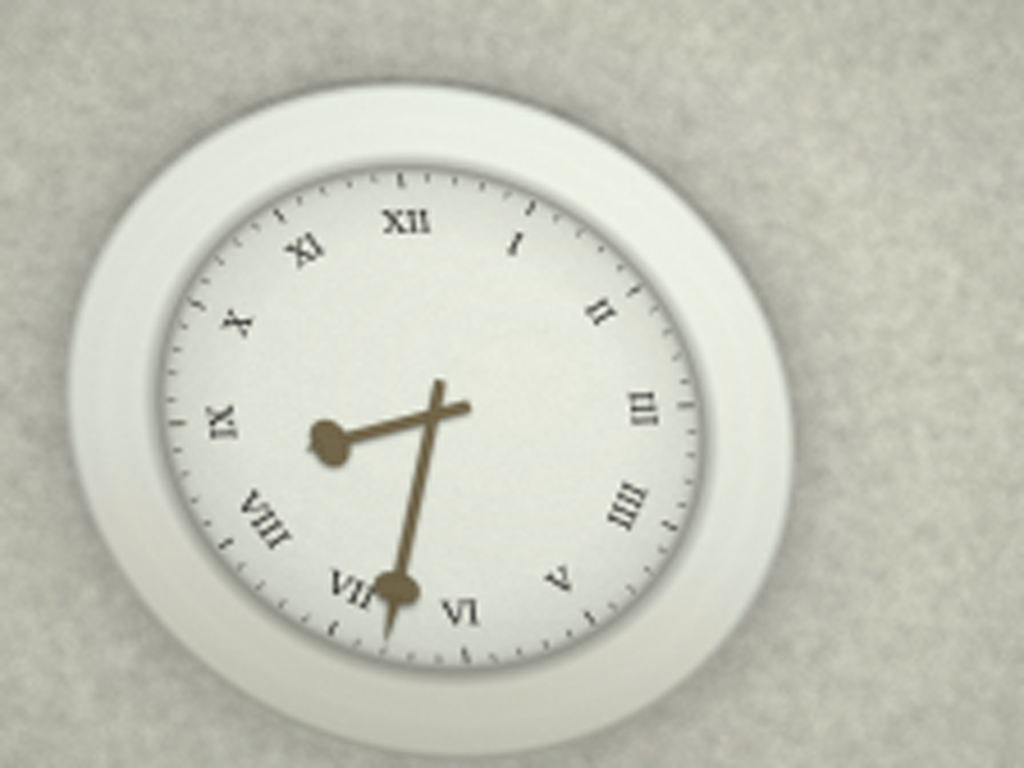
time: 8:33
